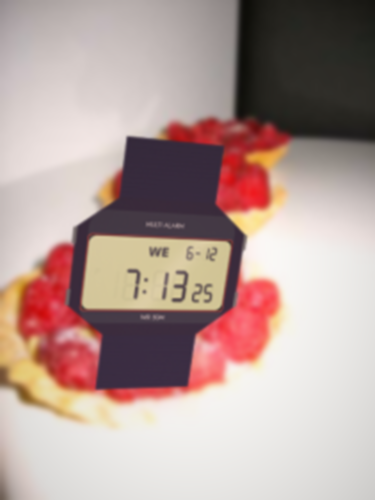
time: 7:13:25
